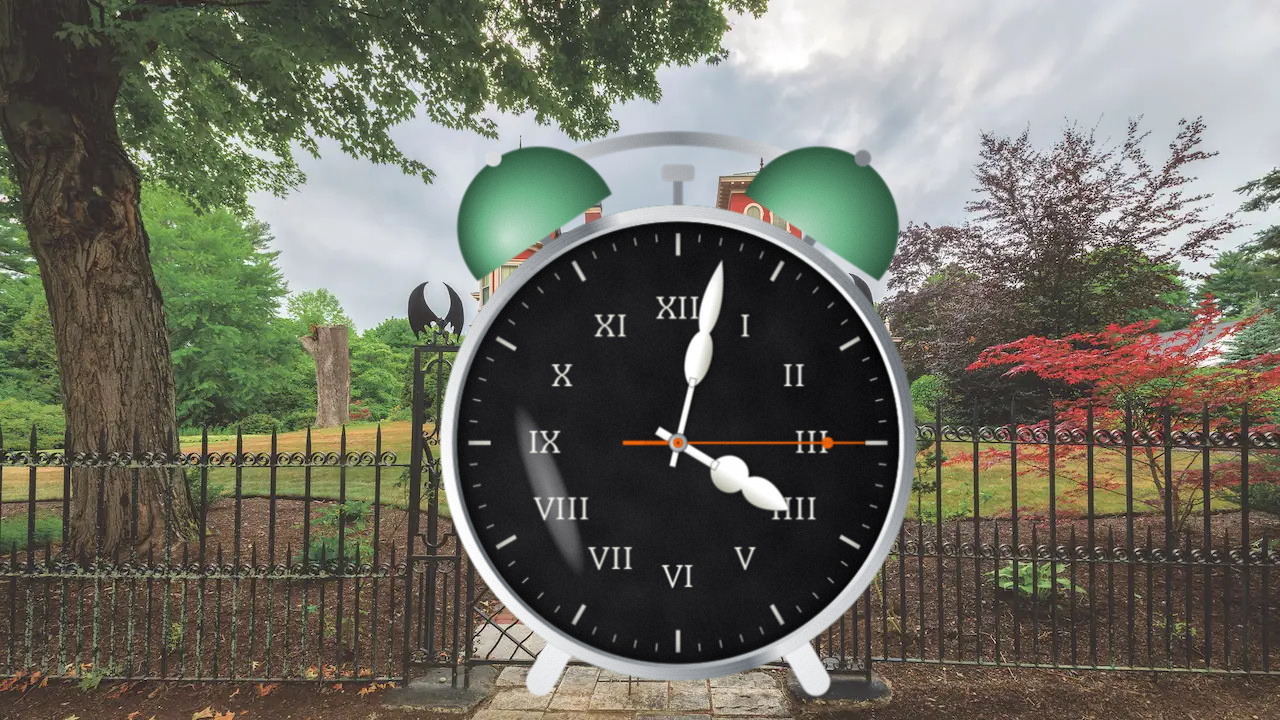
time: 4:02:15
